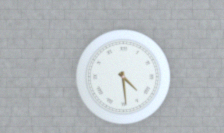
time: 4:29
